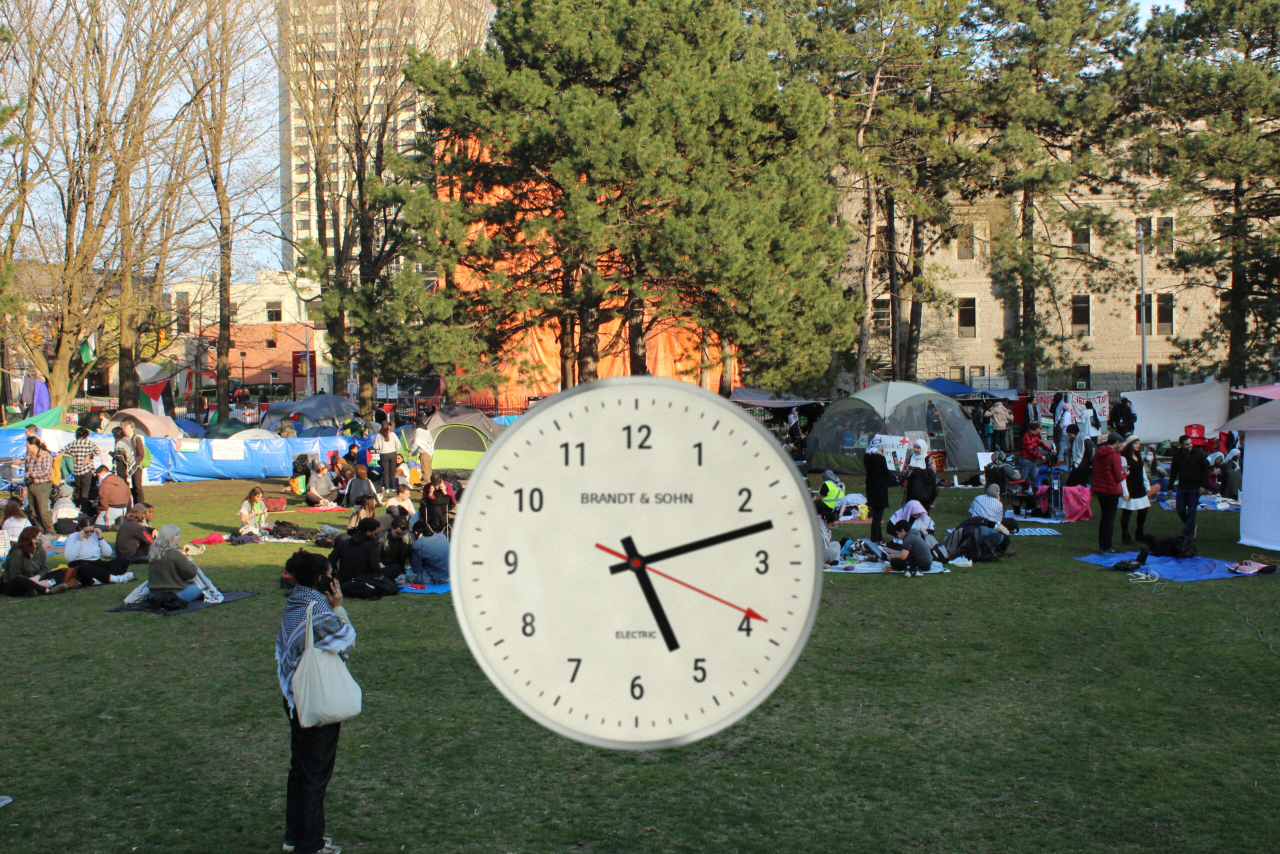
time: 5:12:19
